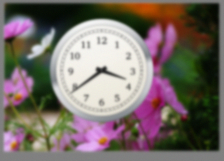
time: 3:39
